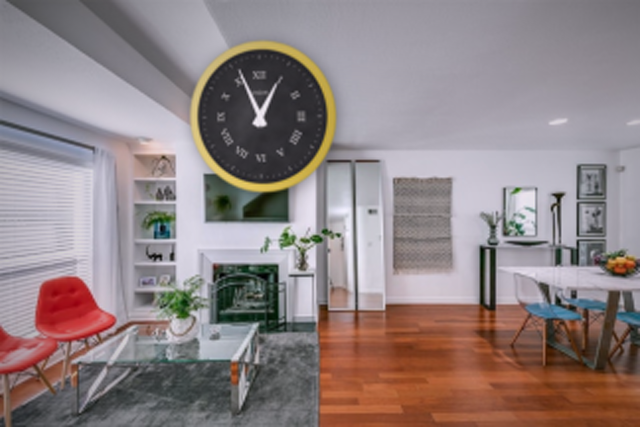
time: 12:56
